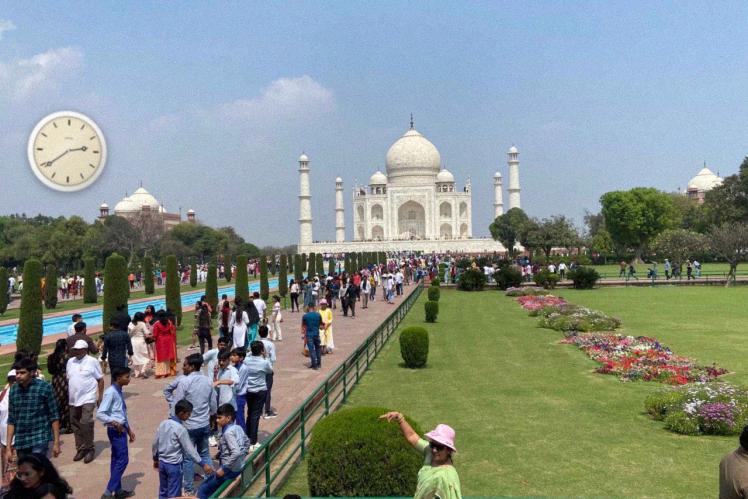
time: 2:39
